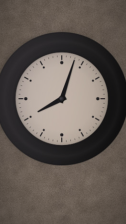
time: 8:03
